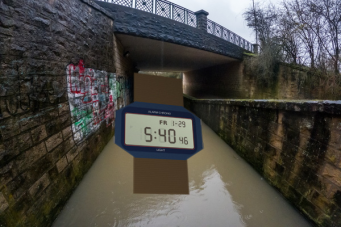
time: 5:40:46
